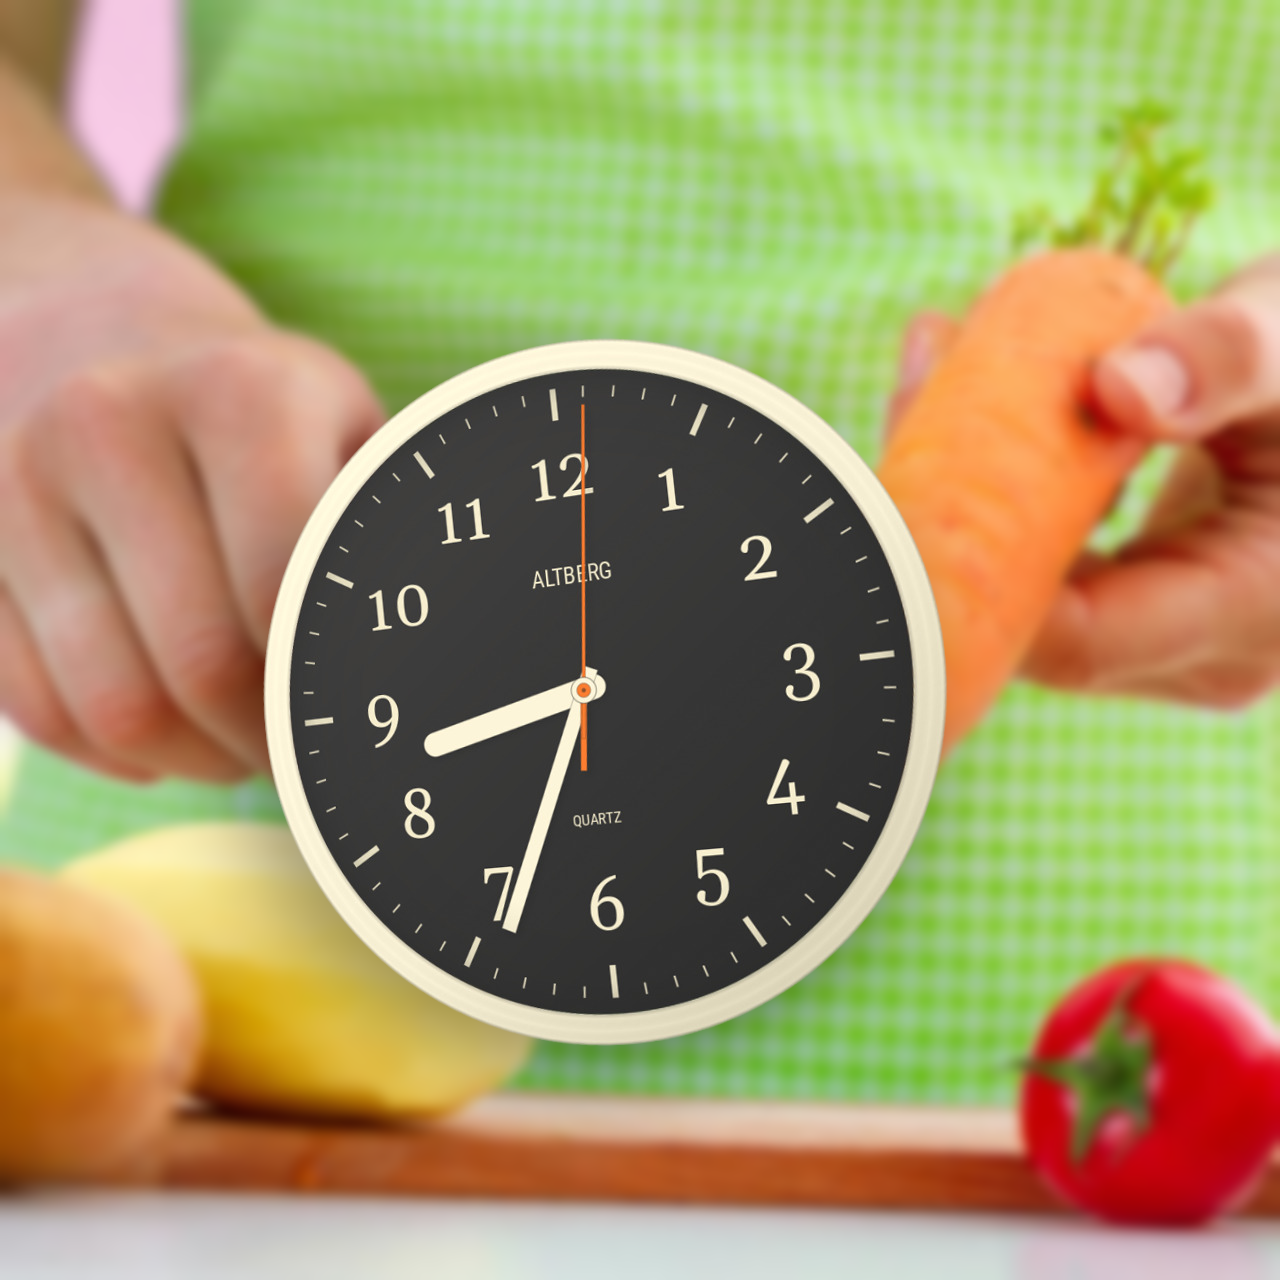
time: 8:34:01
